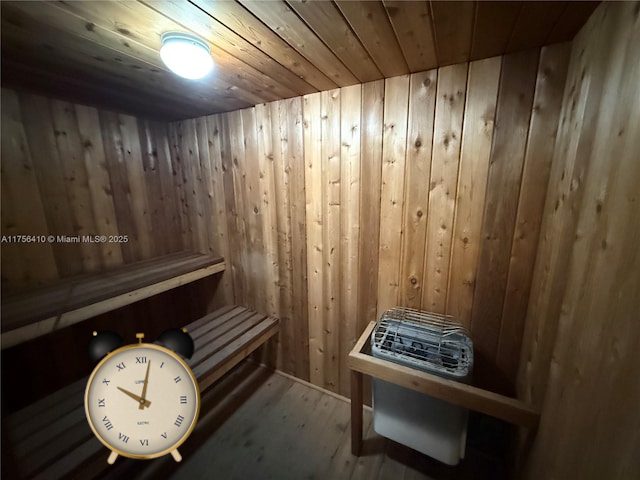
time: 10:02
